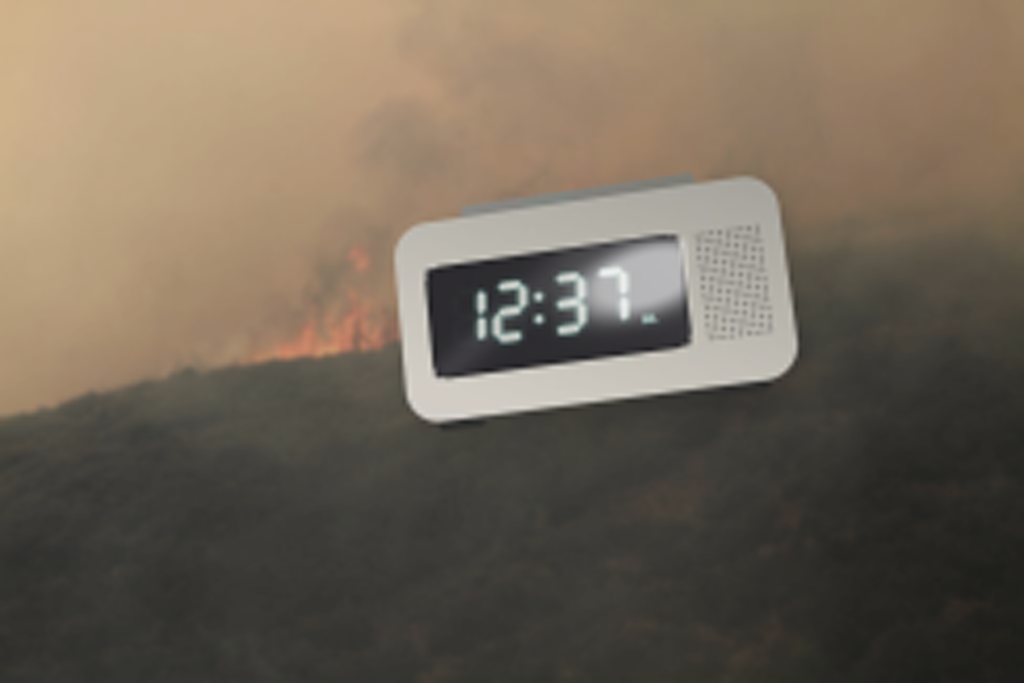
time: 12:37
